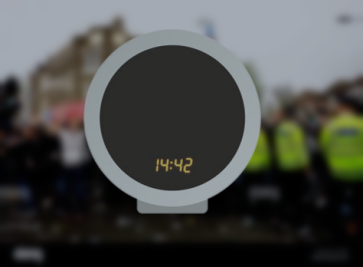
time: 14:42
